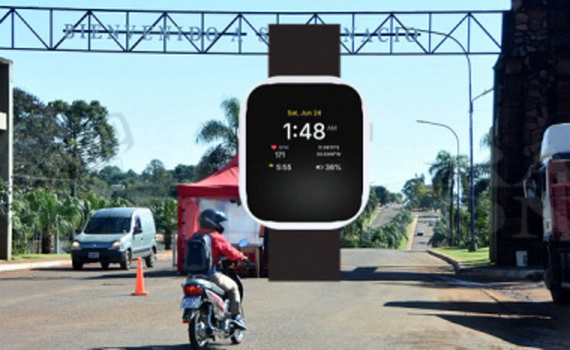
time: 1:48
